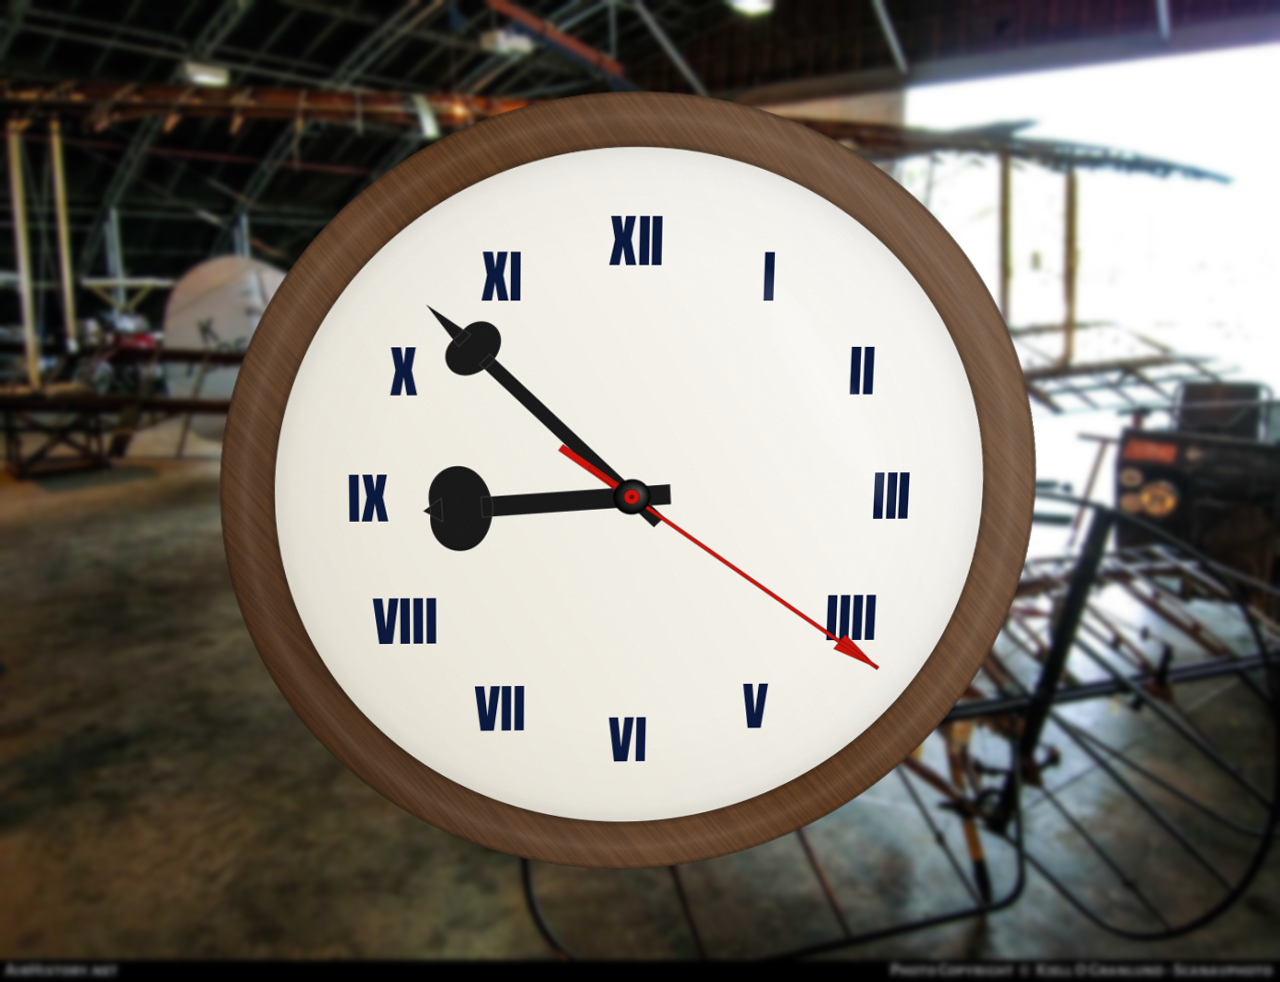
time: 8:52:21
